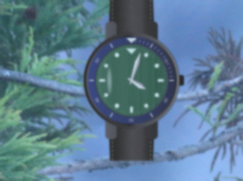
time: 4:03
